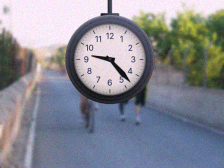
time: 9:23
